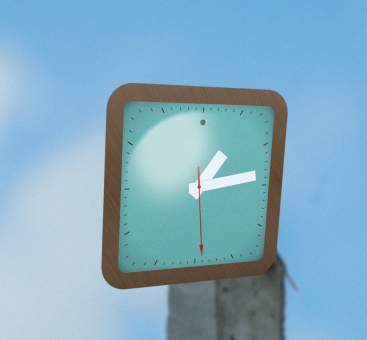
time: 1:13:29
